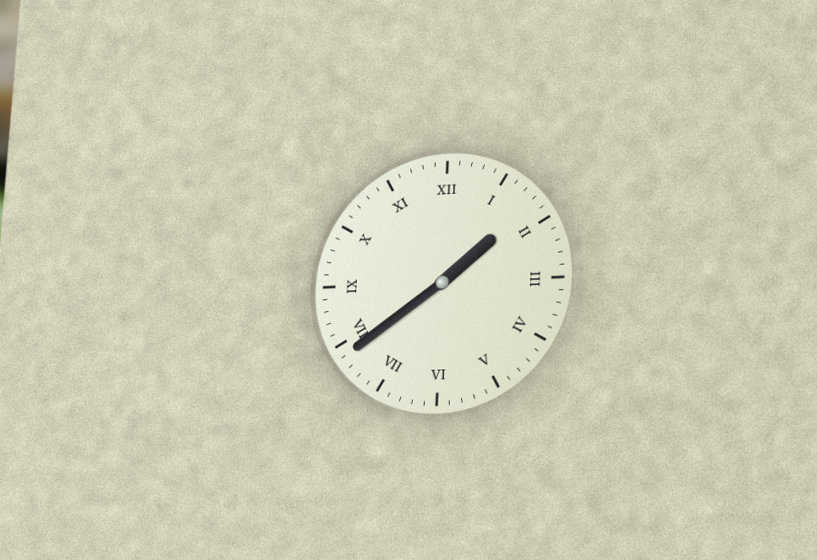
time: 1:39
